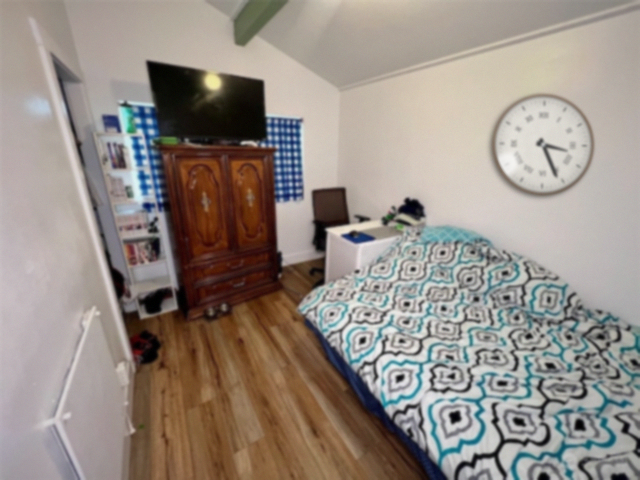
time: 3:26
